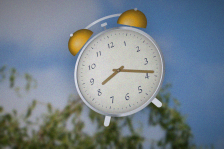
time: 8:19
